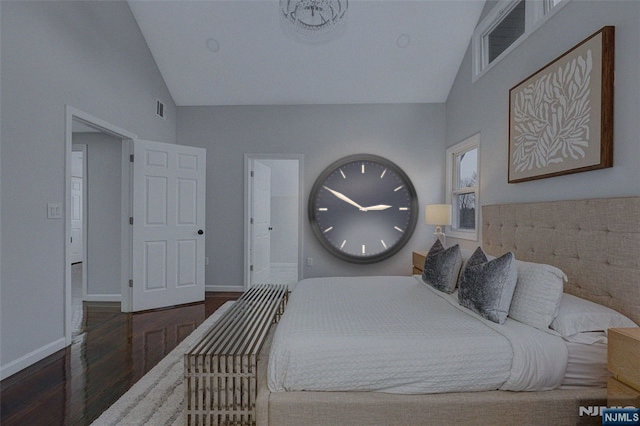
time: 2:50
